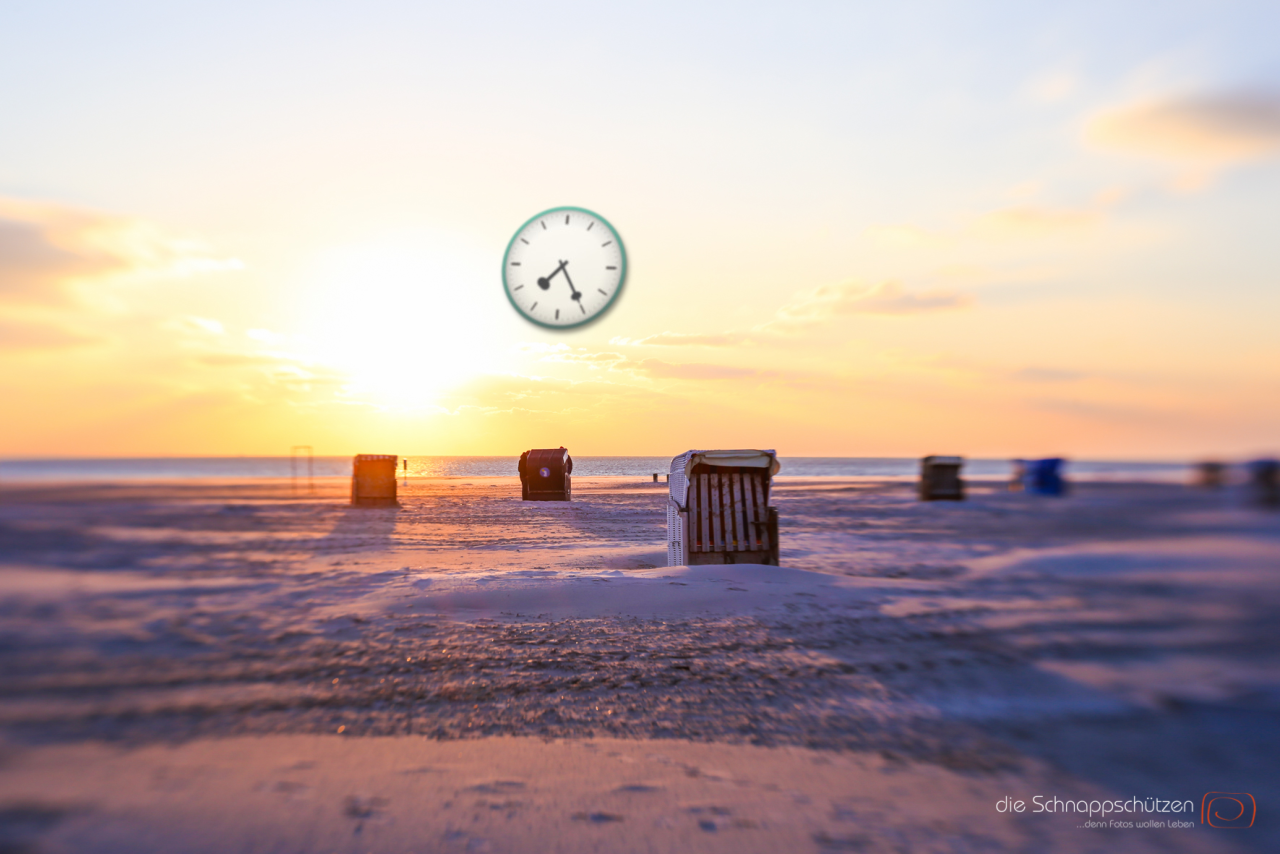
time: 7:25
